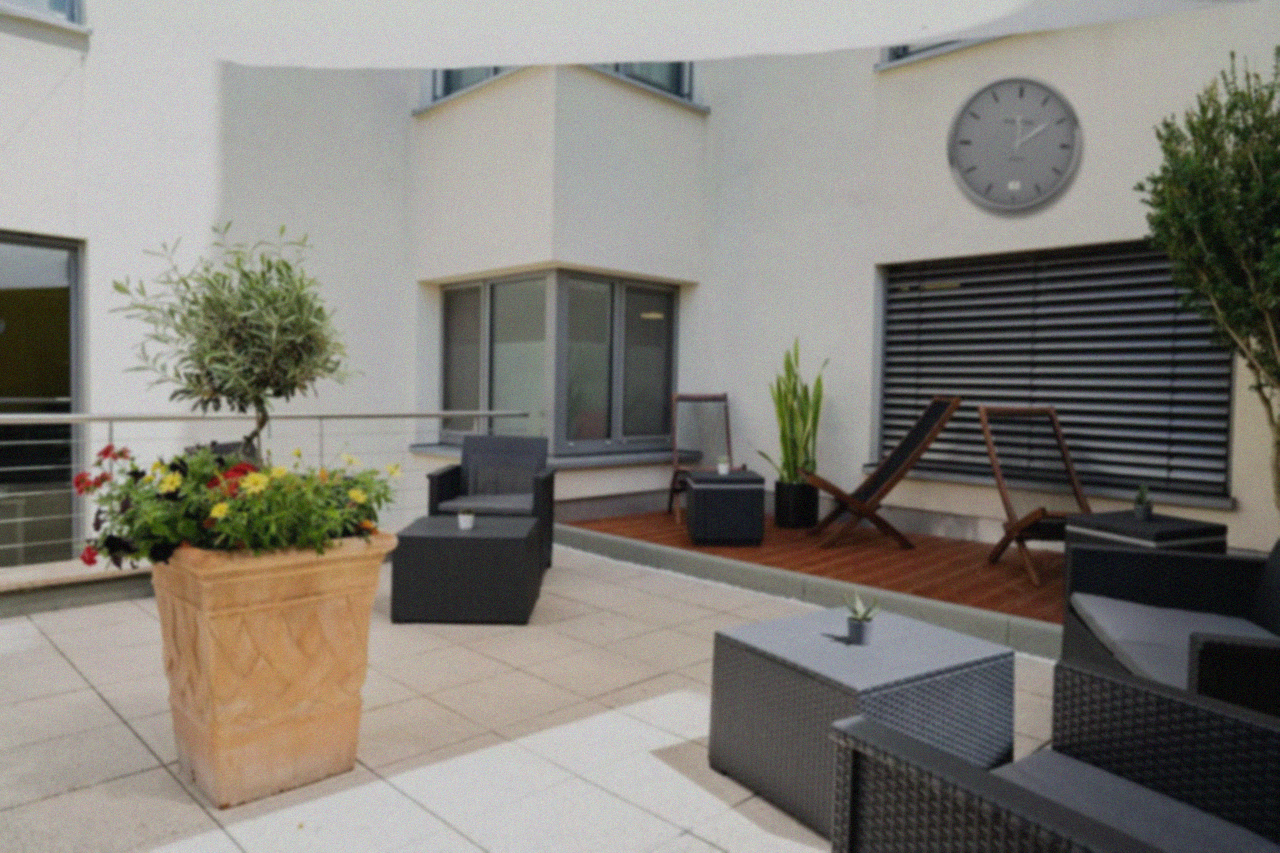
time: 12:09
